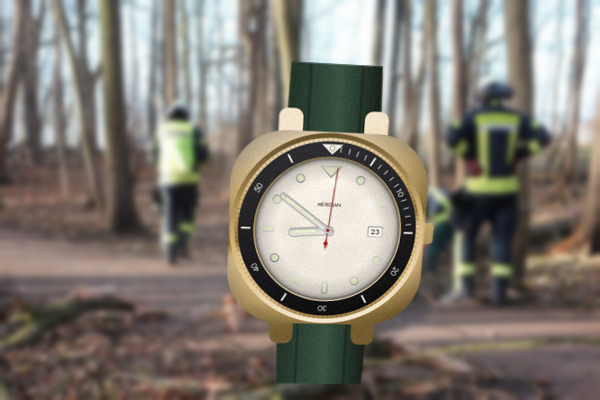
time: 8:51:01
